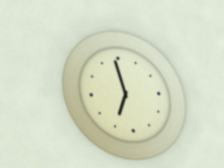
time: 6:59
